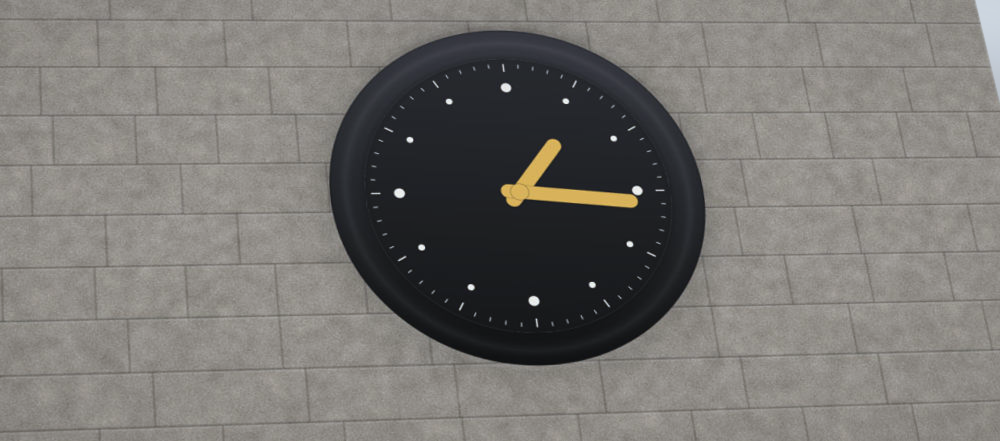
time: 1:16
